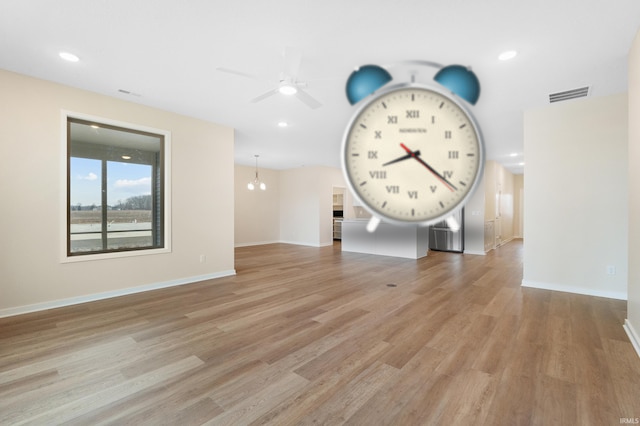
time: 8:21:22
